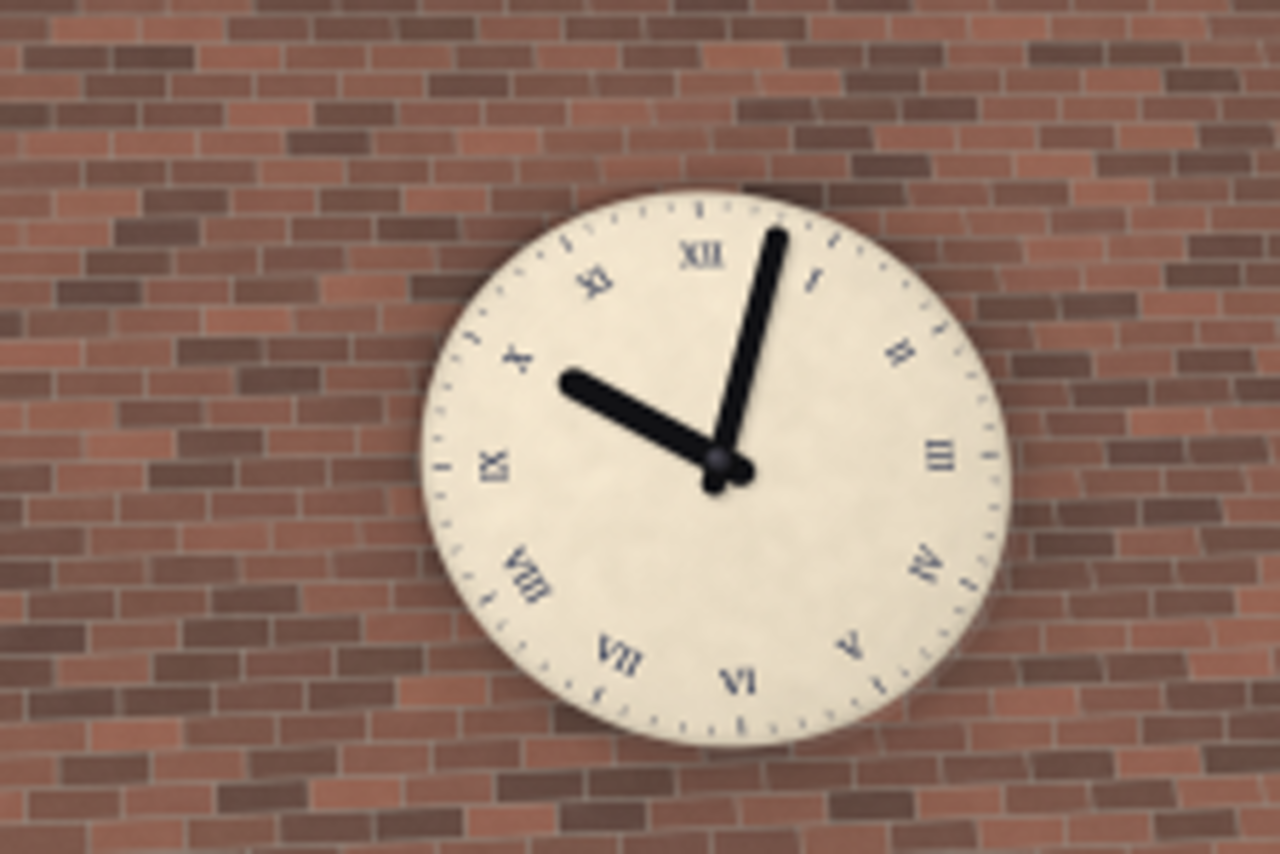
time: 10:03
